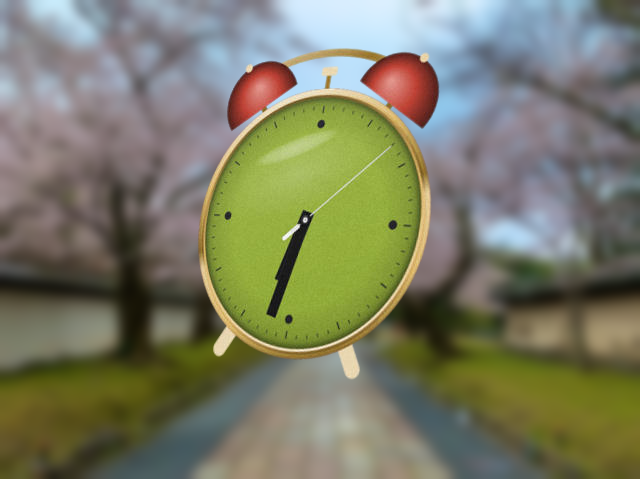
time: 6:32:08
